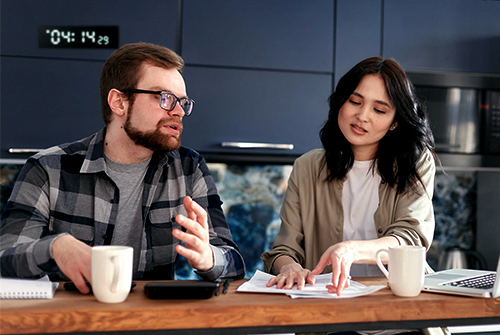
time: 4:14
